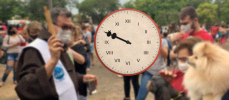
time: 9:49
